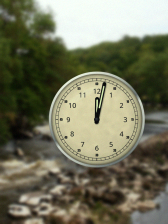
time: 12:02
